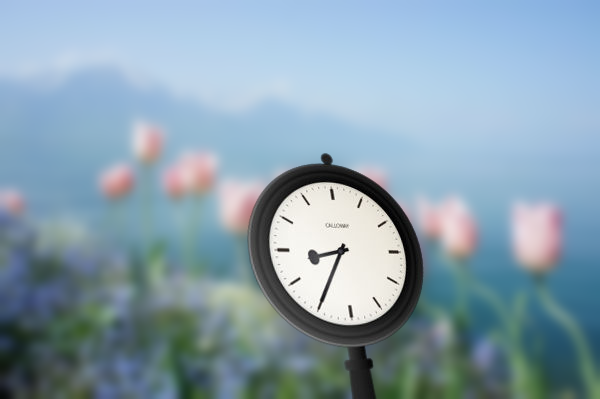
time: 8:35
